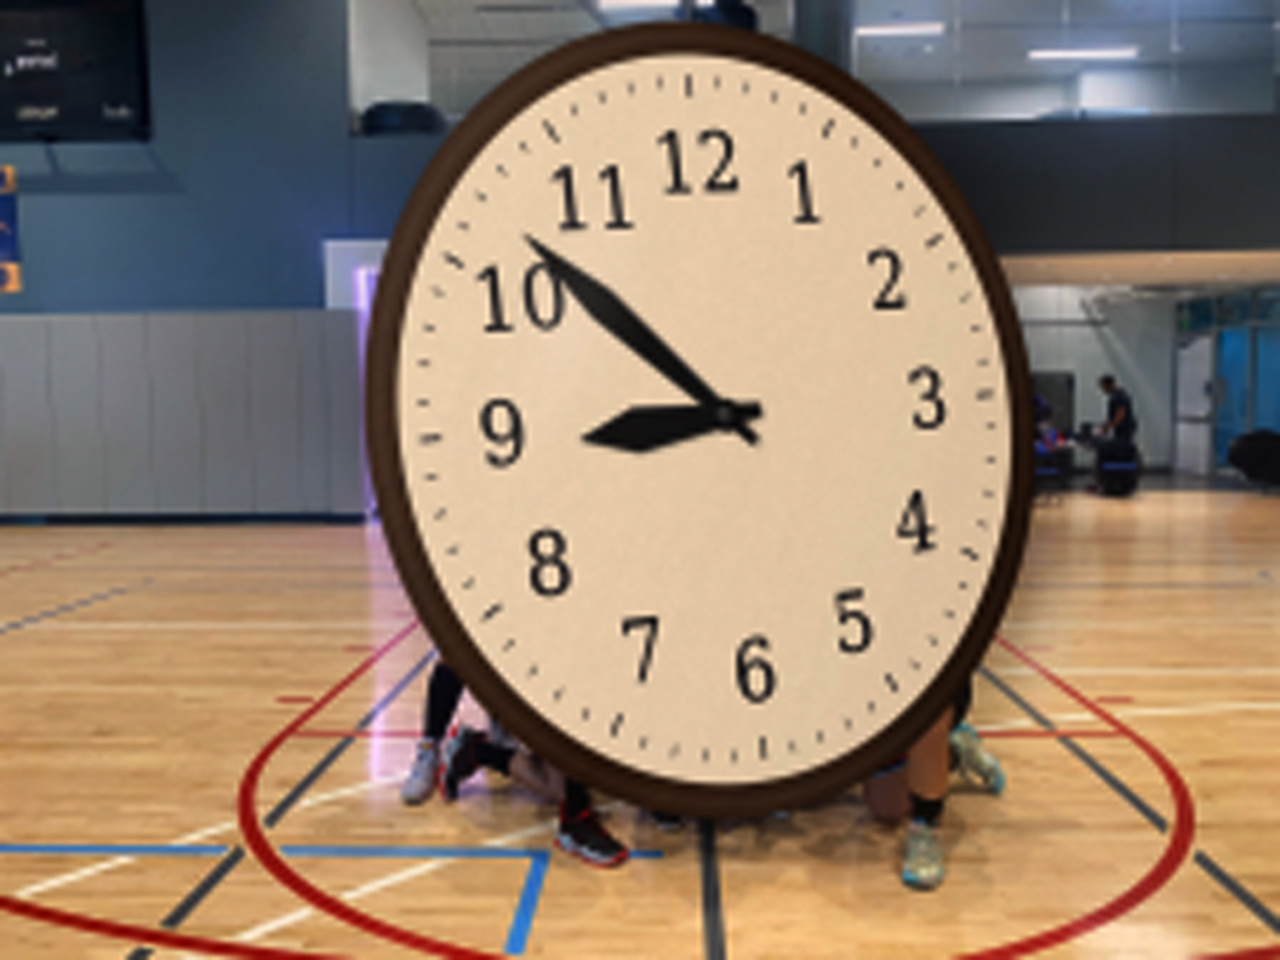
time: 8:52
